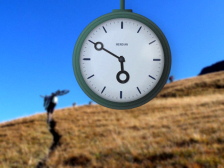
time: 5:50
